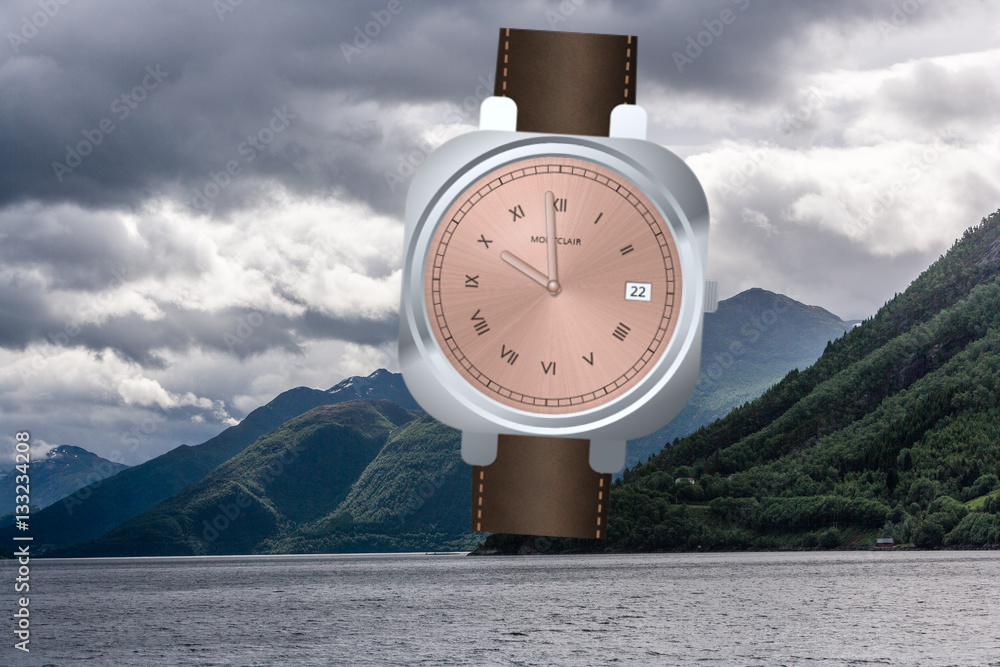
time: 9:59
